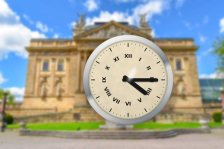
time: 4:15
